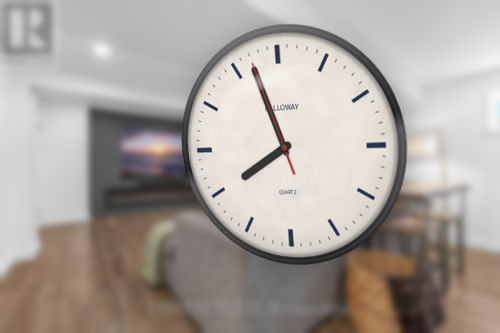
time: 7:56:57
